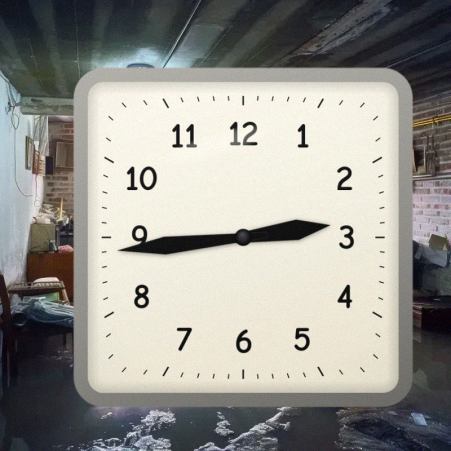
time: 2:44
